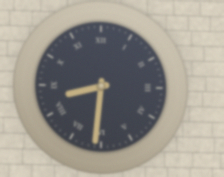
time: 8:31
